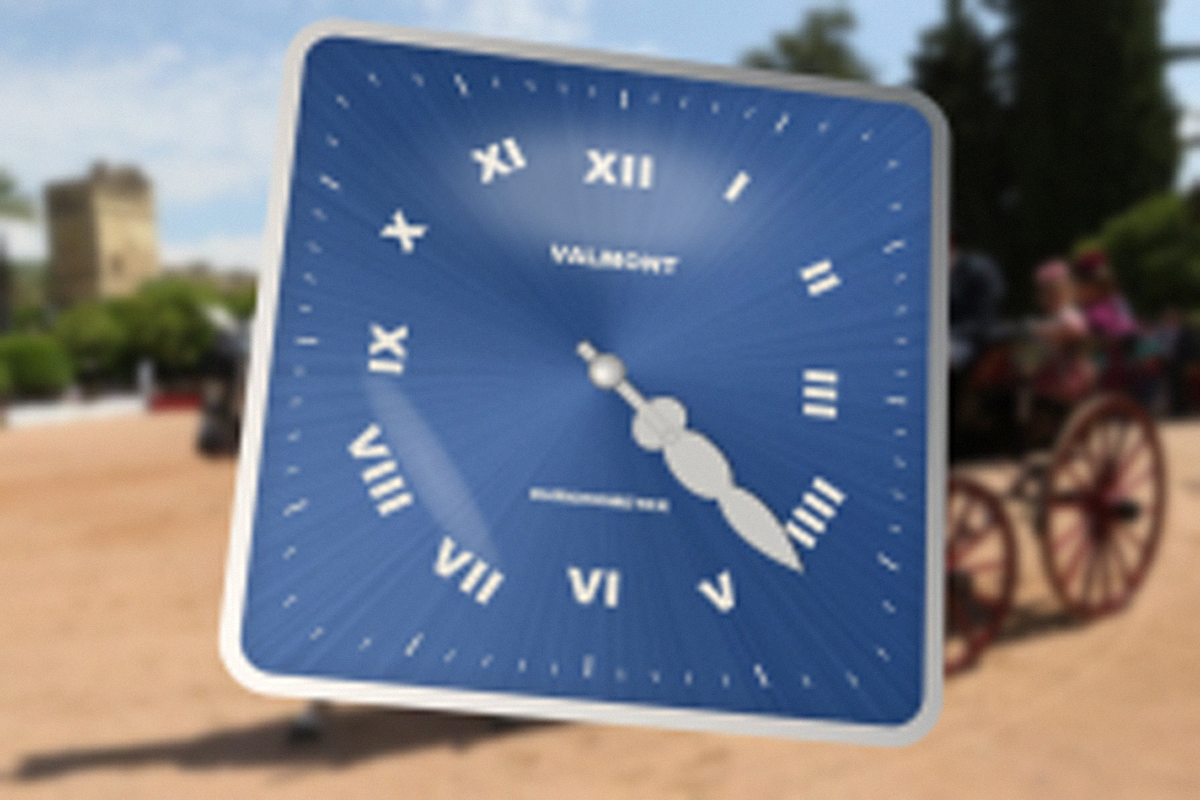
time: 4:22
